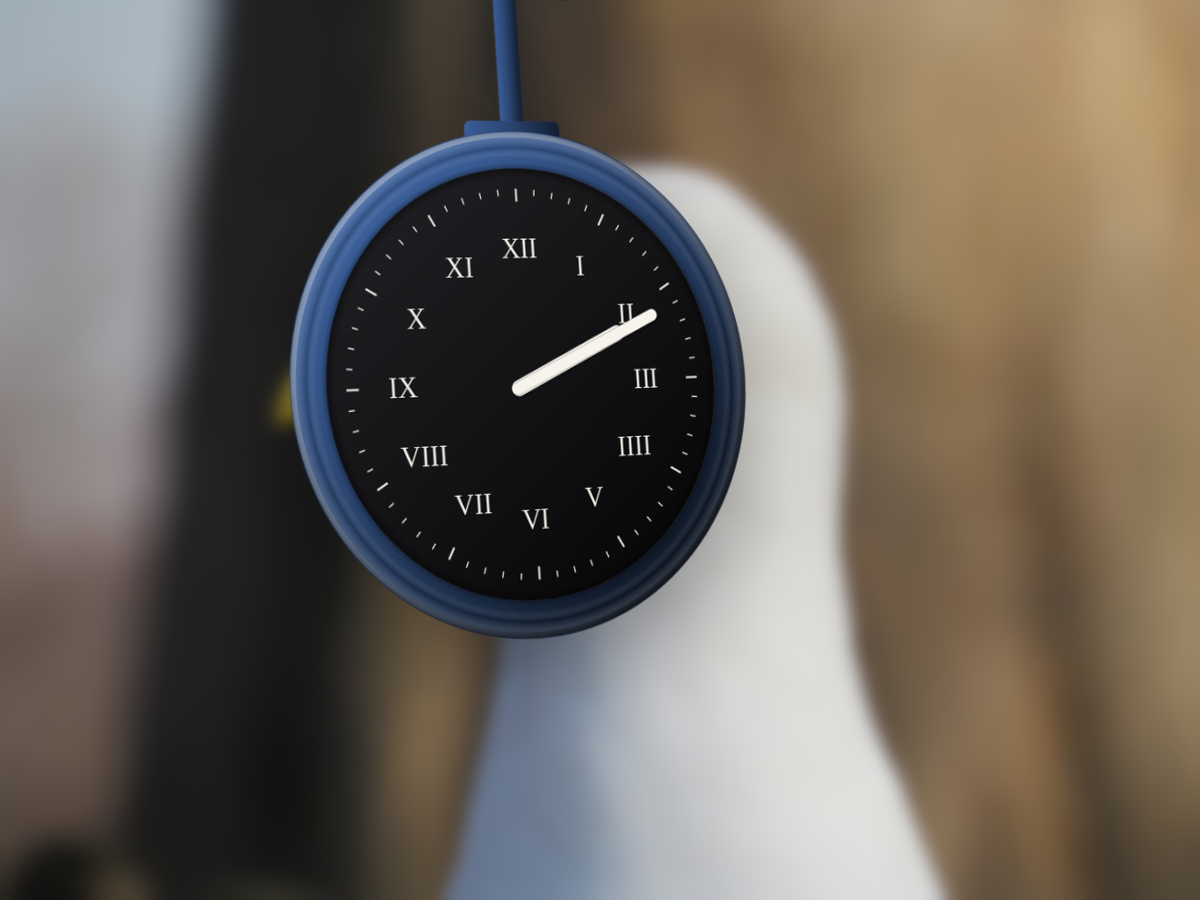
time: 2:11
